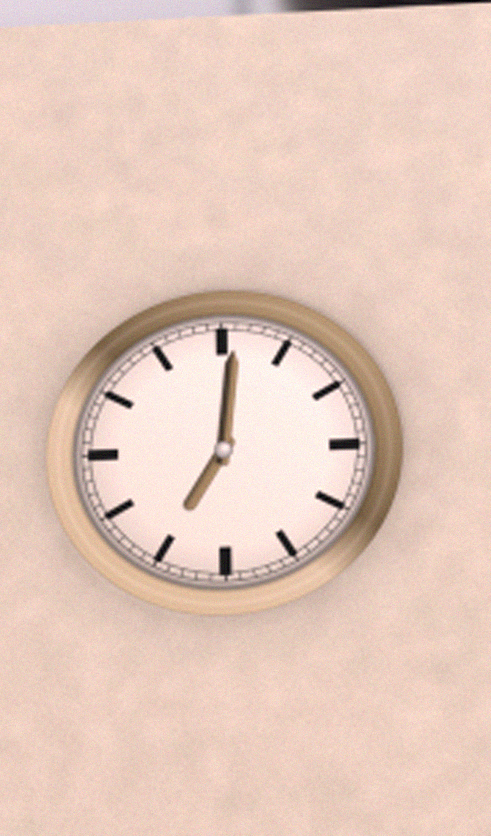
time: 7:01
